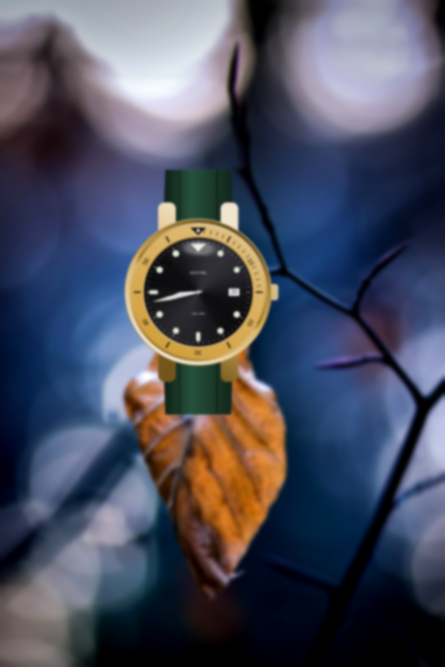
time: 8:43
